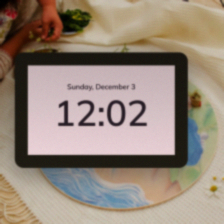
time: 12:02
